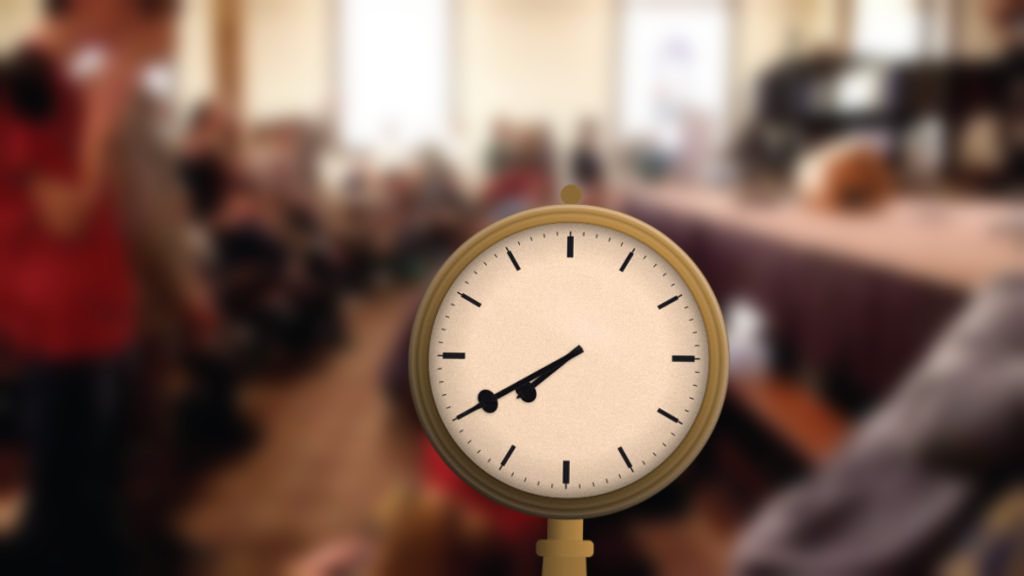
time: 7:40
